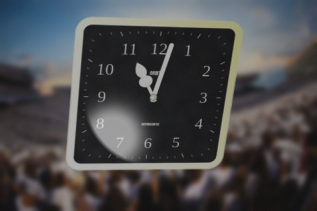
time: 11:02
